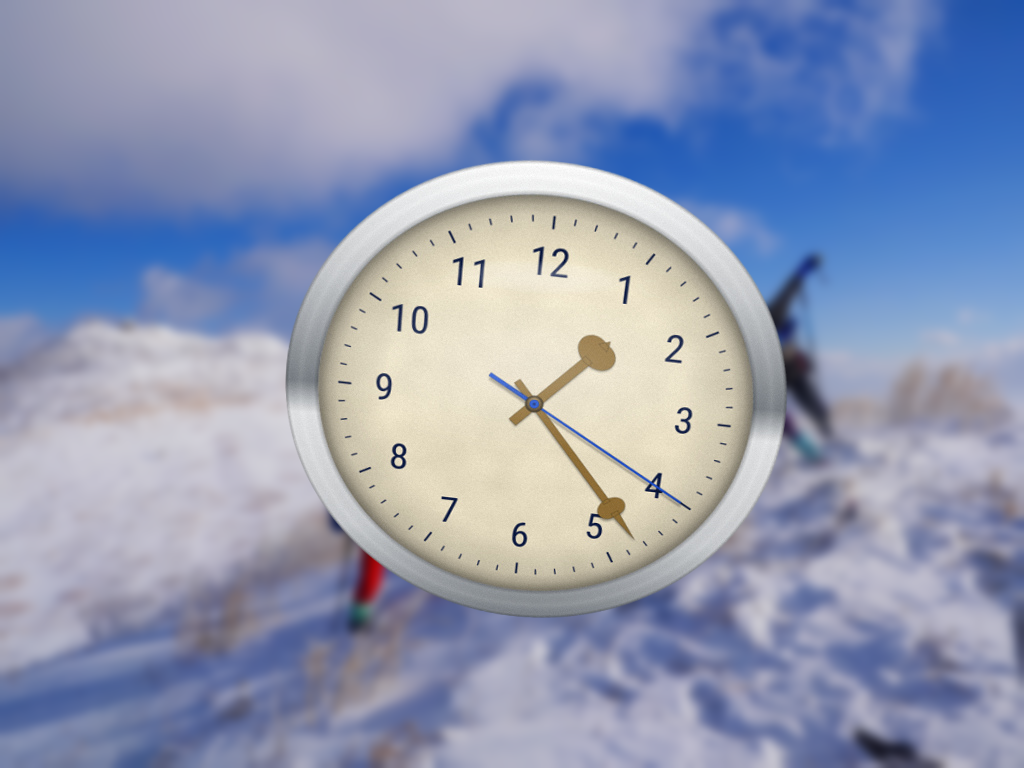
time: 1:23:20
